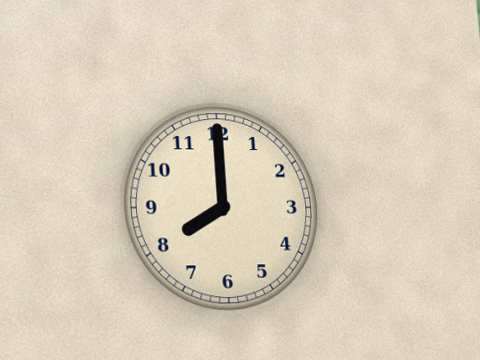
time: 8:00
